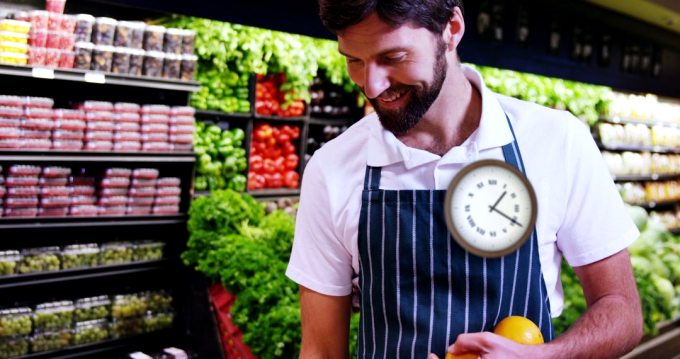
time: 1:20
